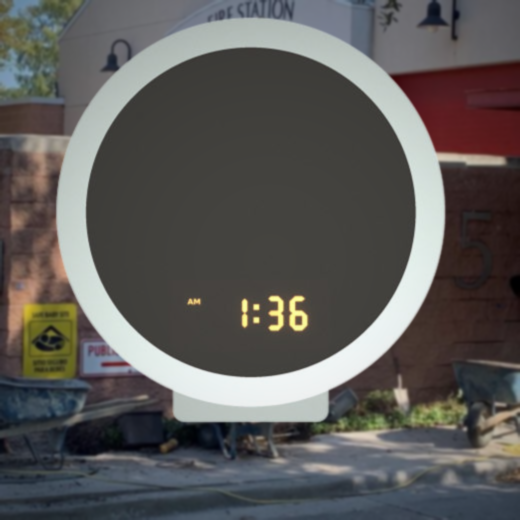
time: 1:36
